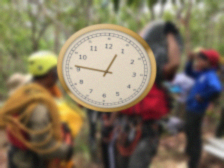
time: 12:46
